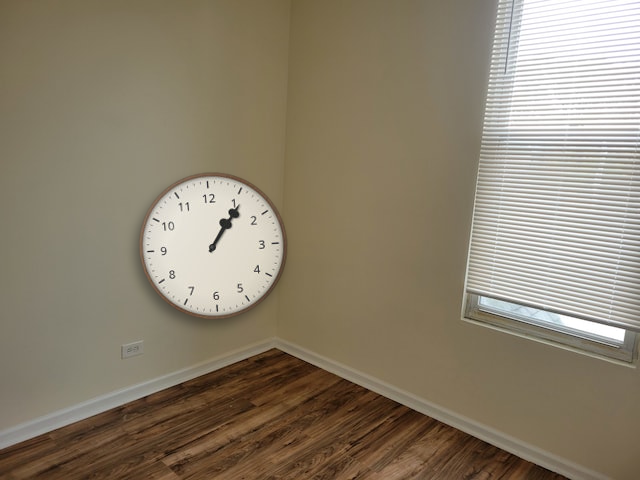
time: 1:06
